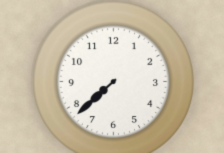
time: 7:38
